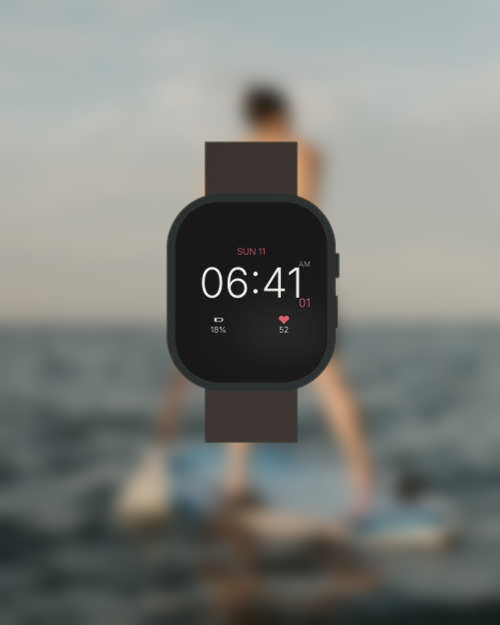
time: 6:41:01
